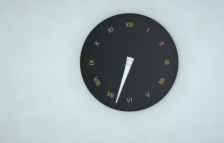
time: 6:33
